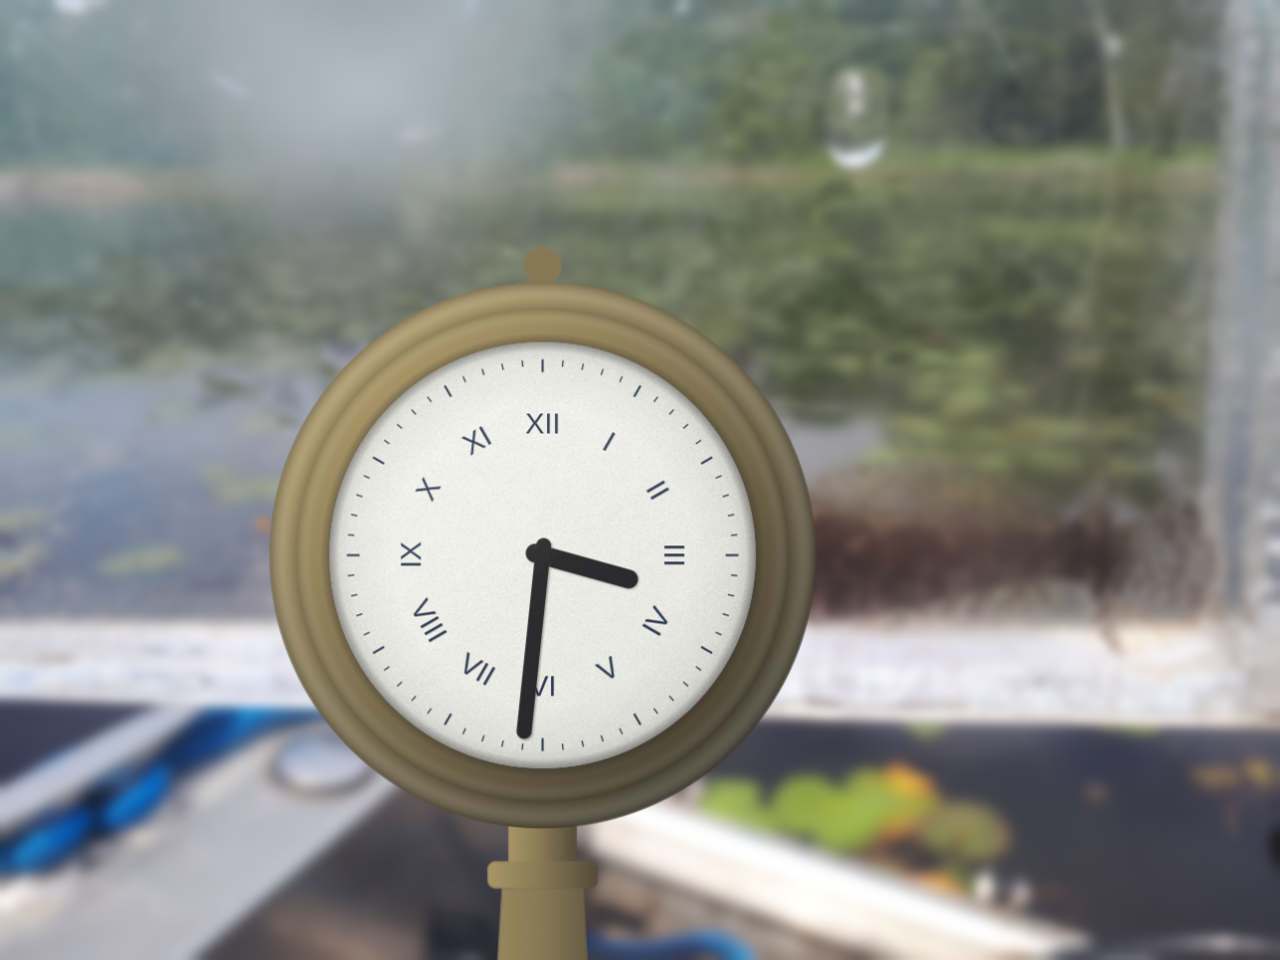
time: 3:31
